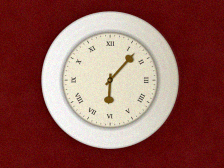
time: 6:07
